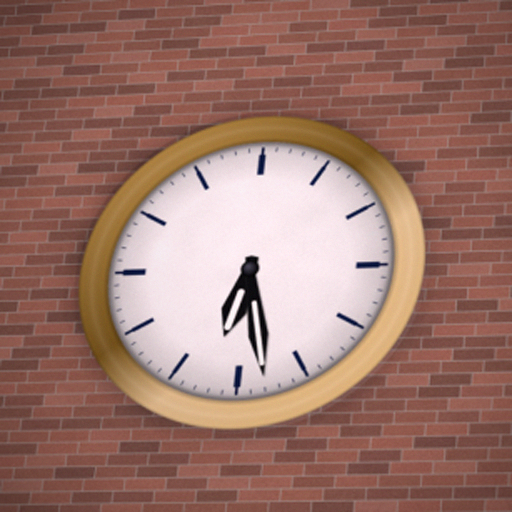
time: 6:28
